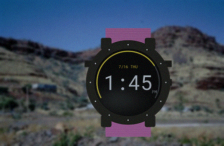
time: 1:45
